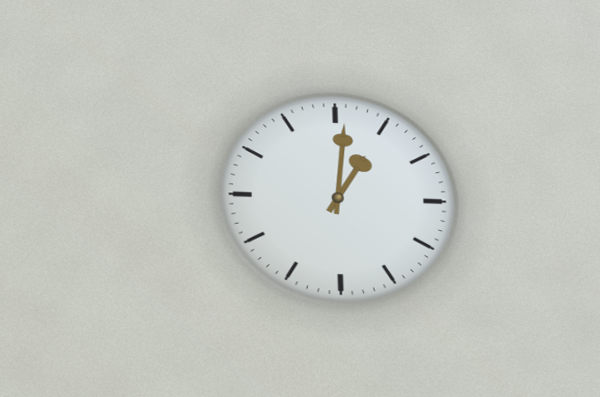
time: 1:01
